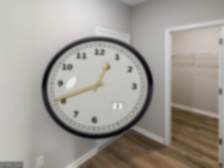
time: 12:41
